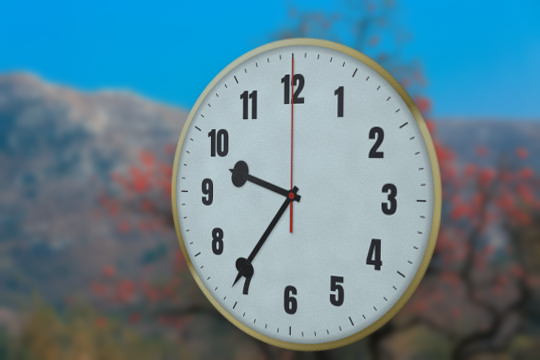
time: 9:36:00
